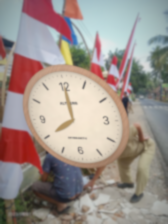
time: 8:00
